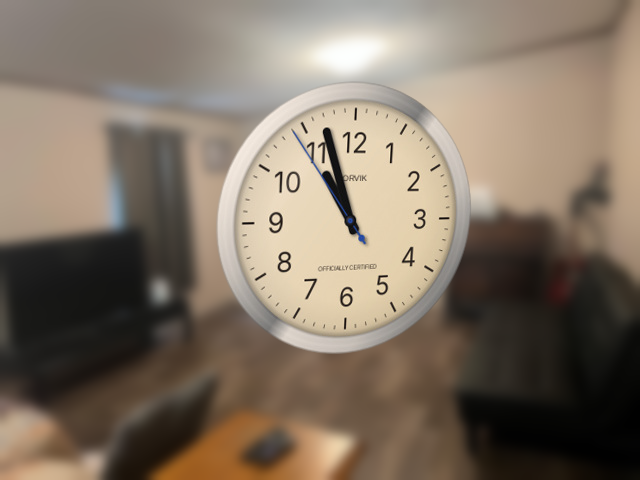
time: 10:56:54
